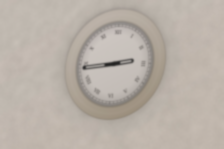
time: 2:44
